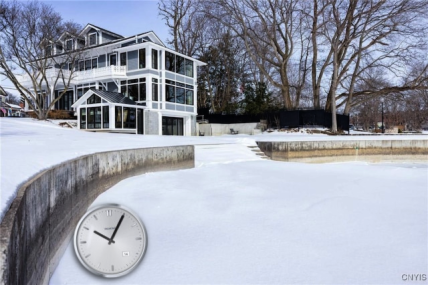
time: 10:05
